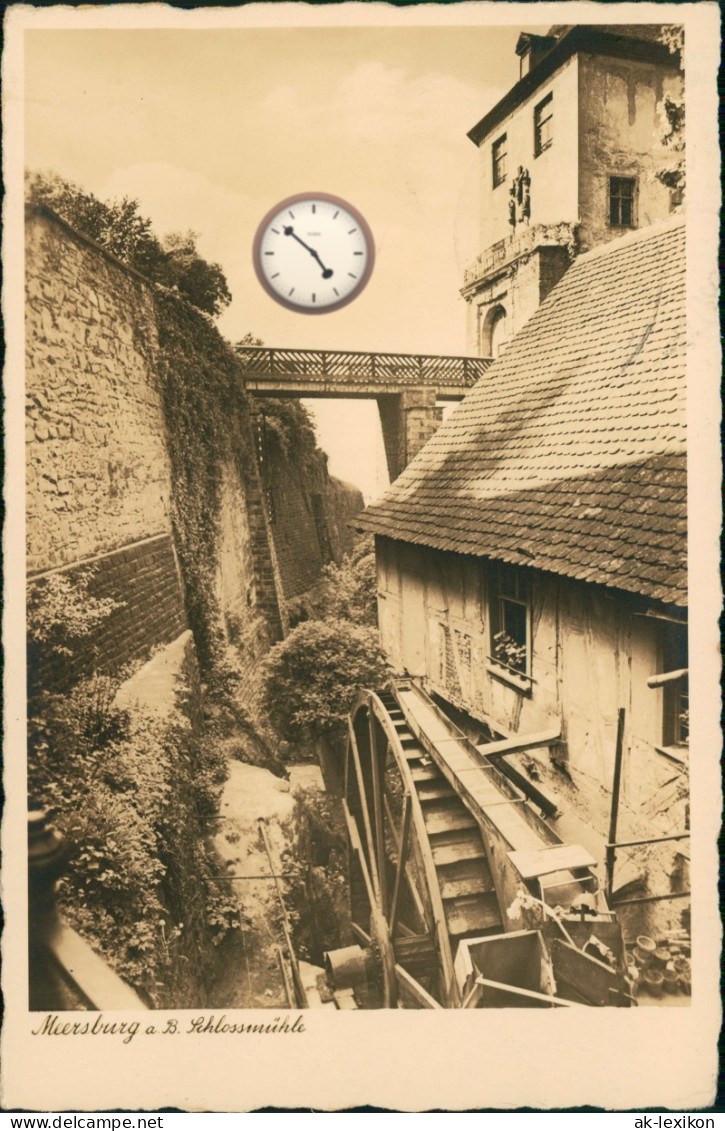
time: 4:52
